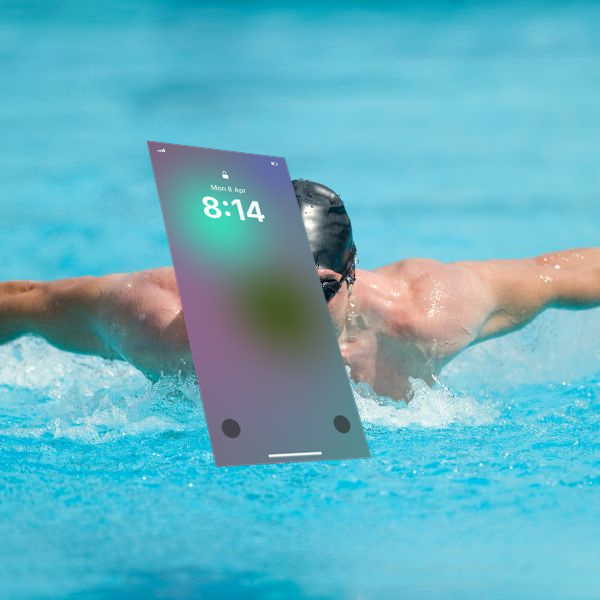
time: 8:14
